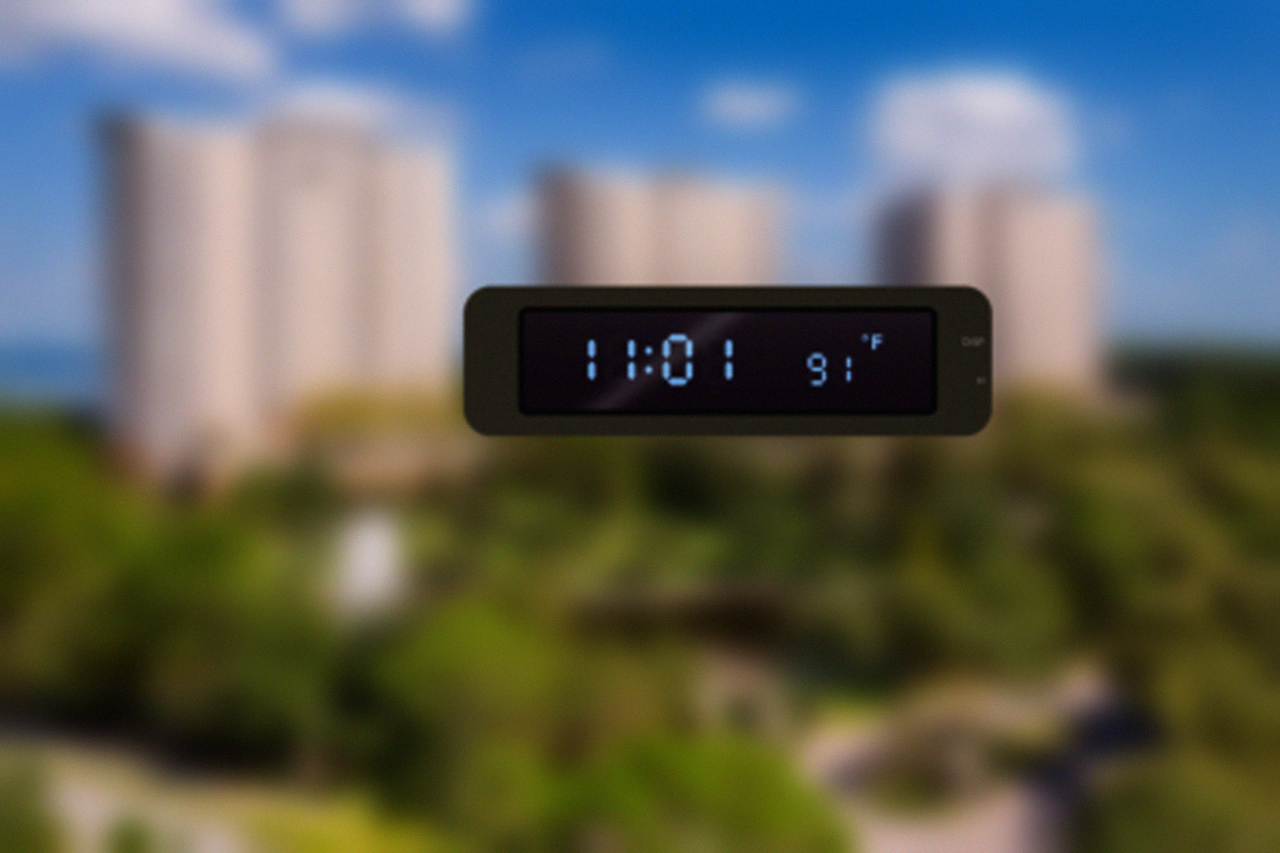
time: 11:01
